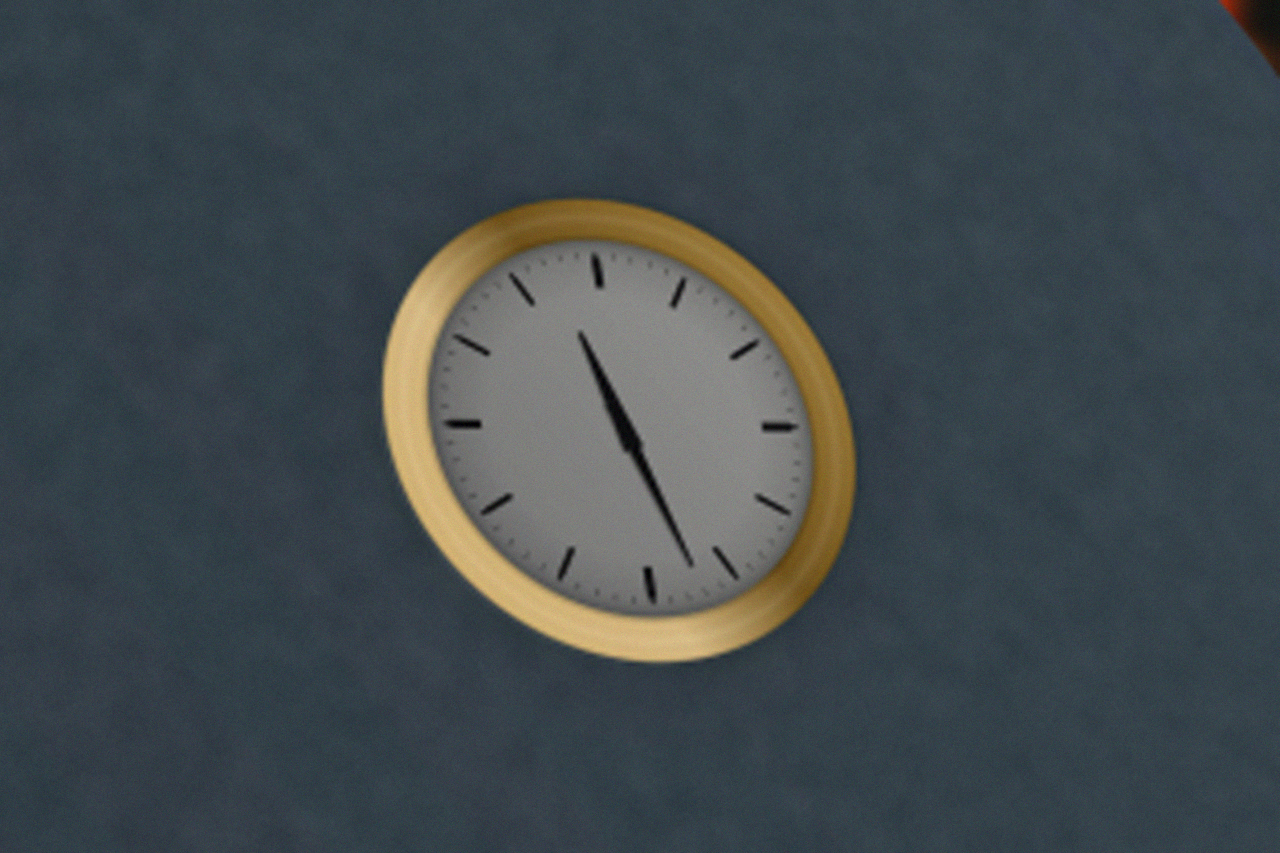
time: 11:27
